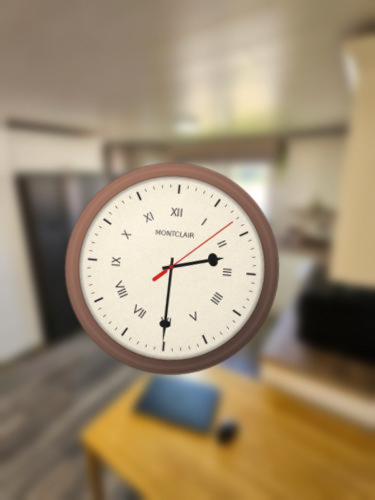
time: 2:30:08
